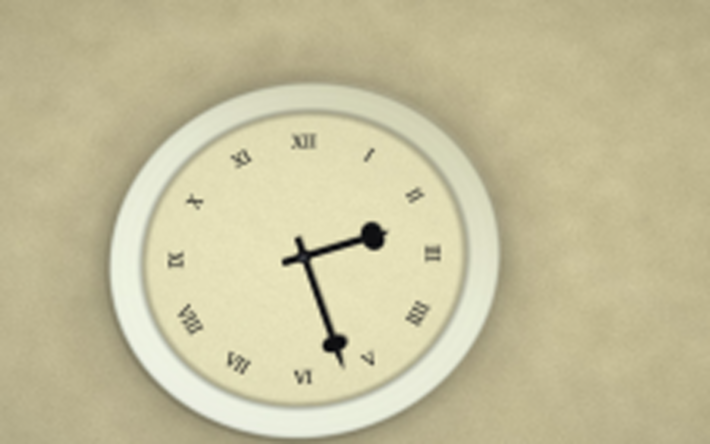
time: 2:27
